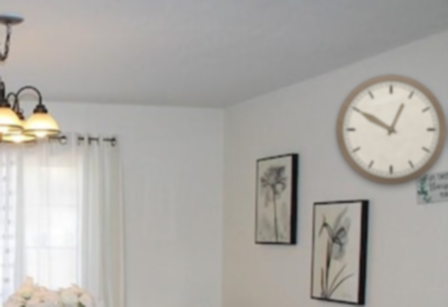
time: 12:50
